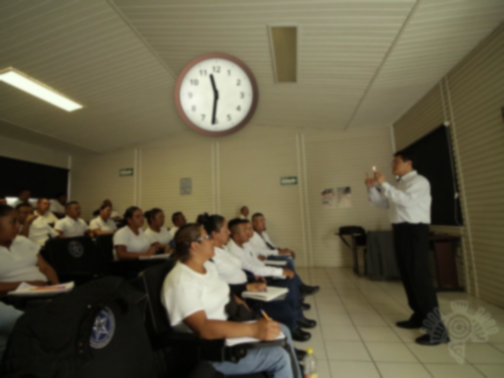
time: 11:31
